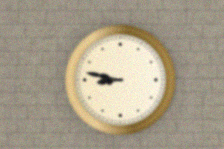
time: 8:47
